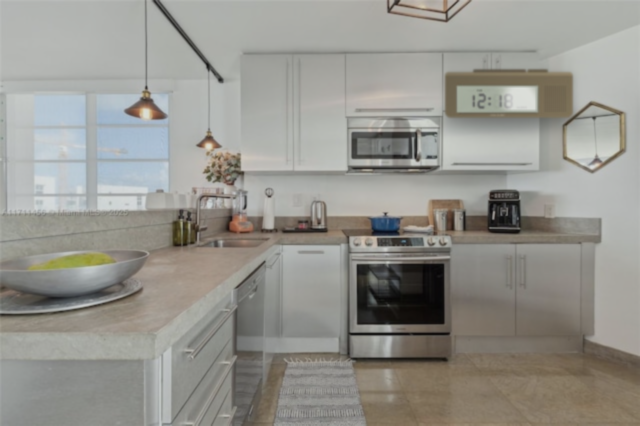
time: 12:18
